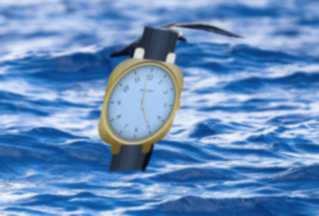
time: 4:59
